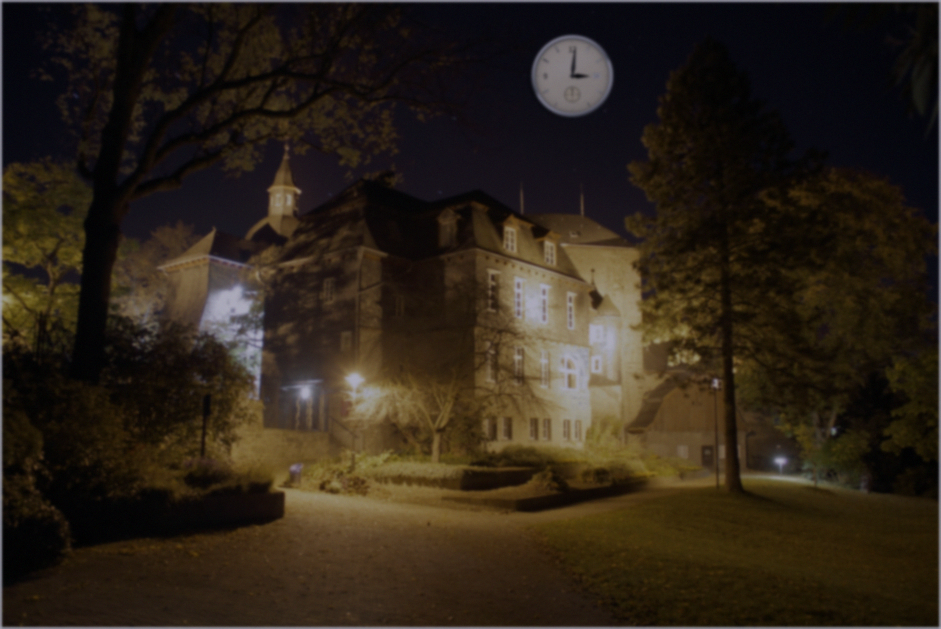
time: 3:01
